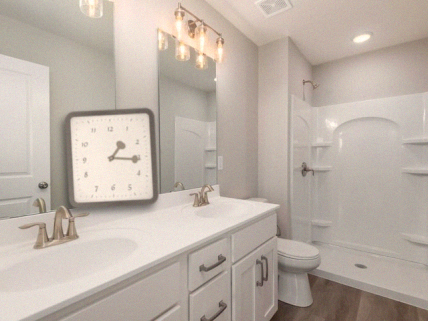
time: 1:16
